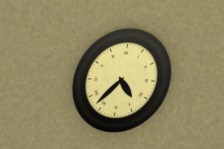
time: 4:37
